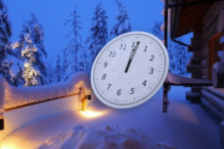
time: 12:01
